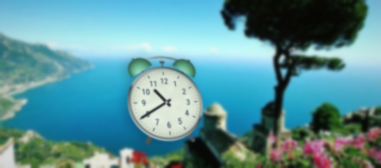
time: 10:40
